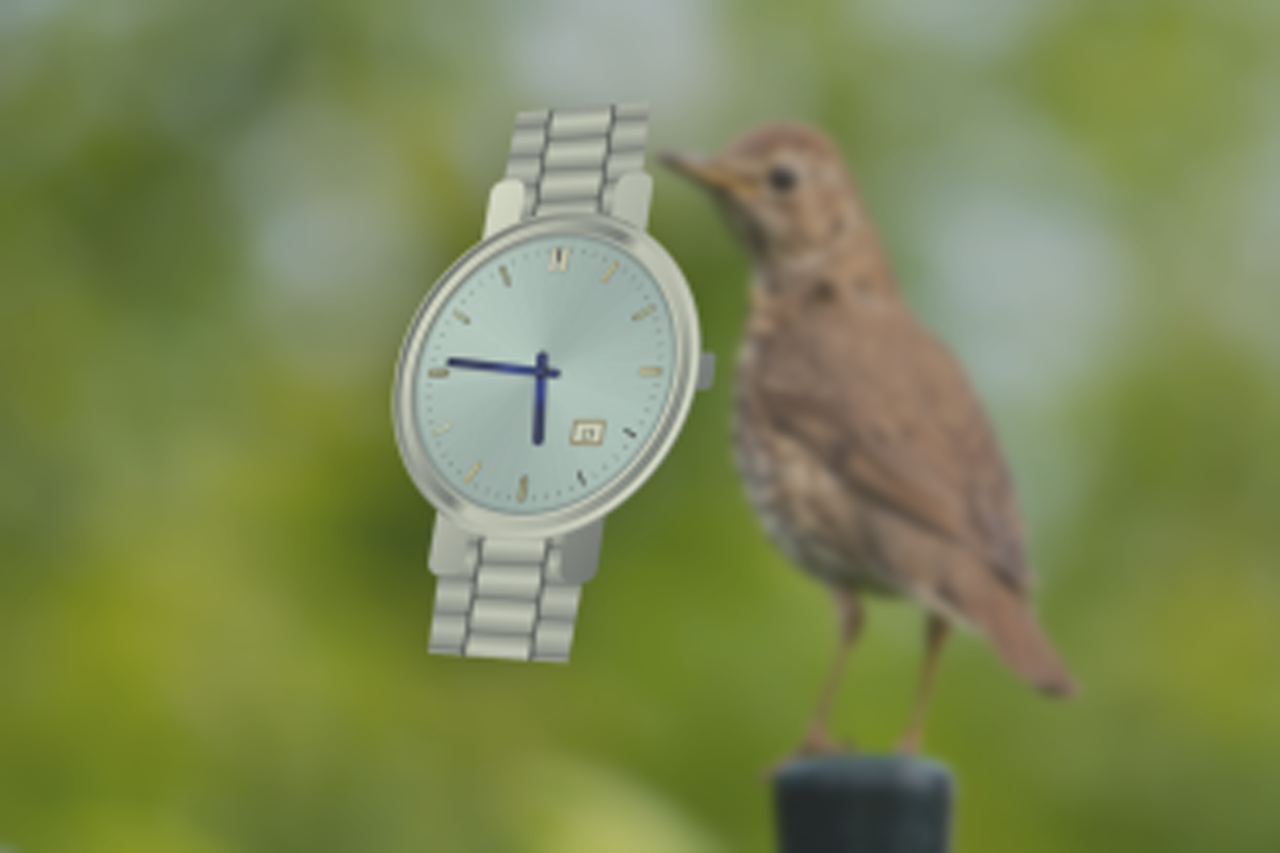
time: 5:46
